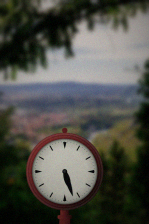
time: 5:27
